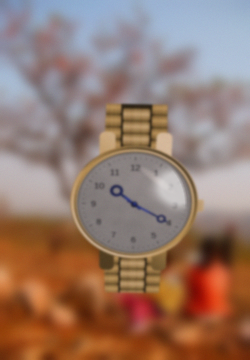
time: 10:20
